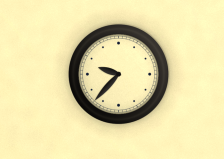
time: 9:37
